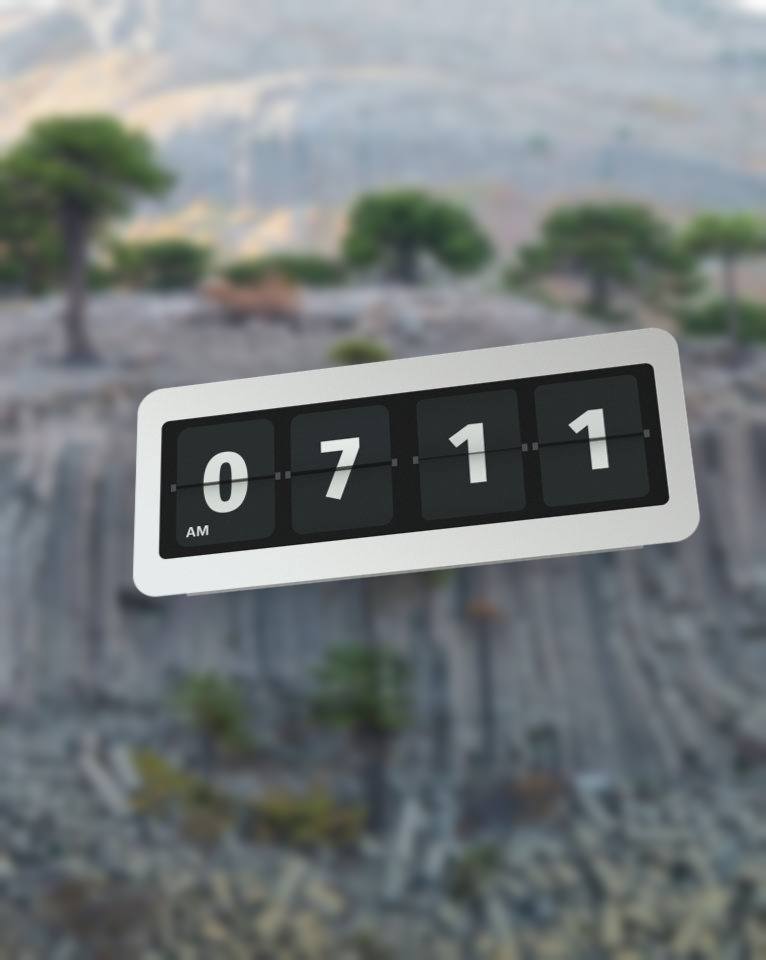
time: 7:11
